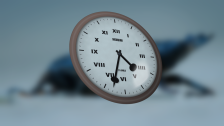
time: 4:33
